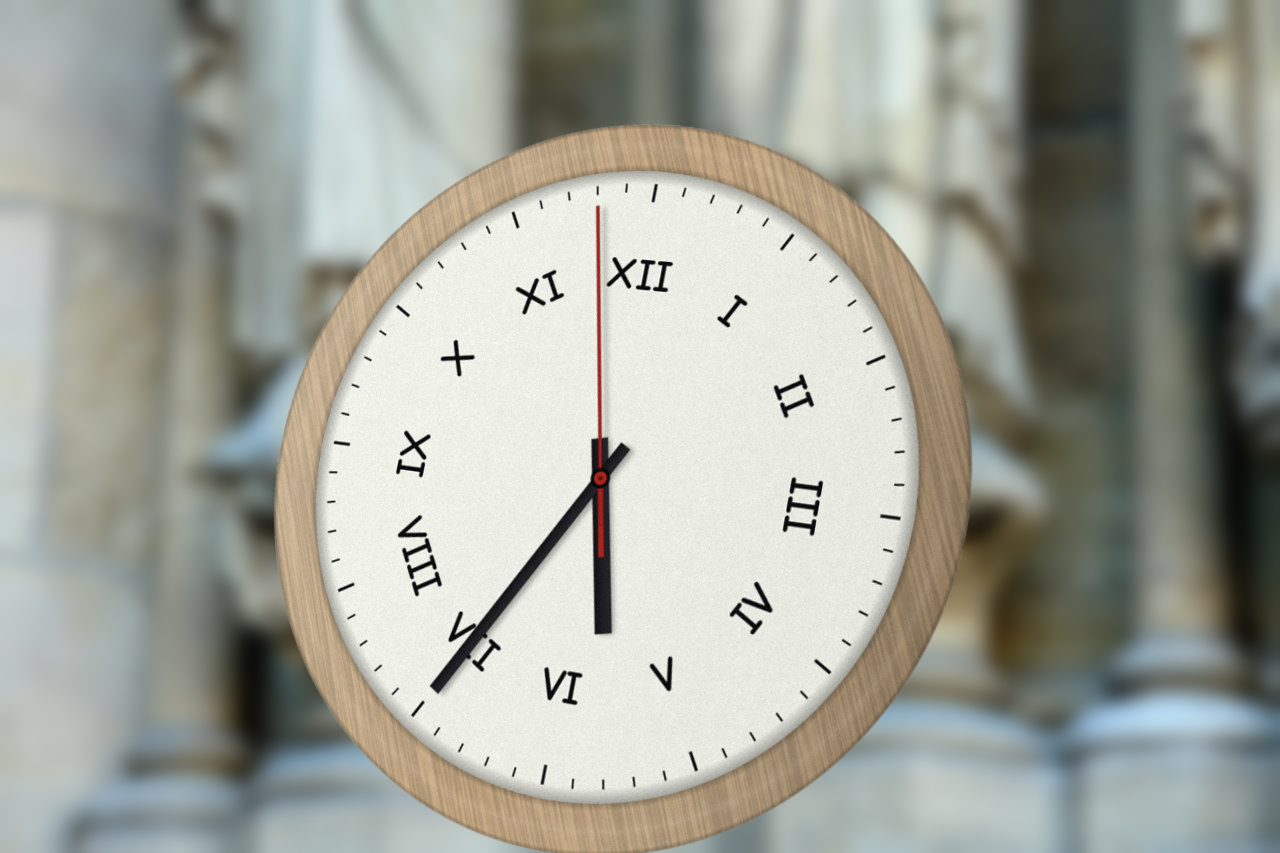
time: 5:34:58
